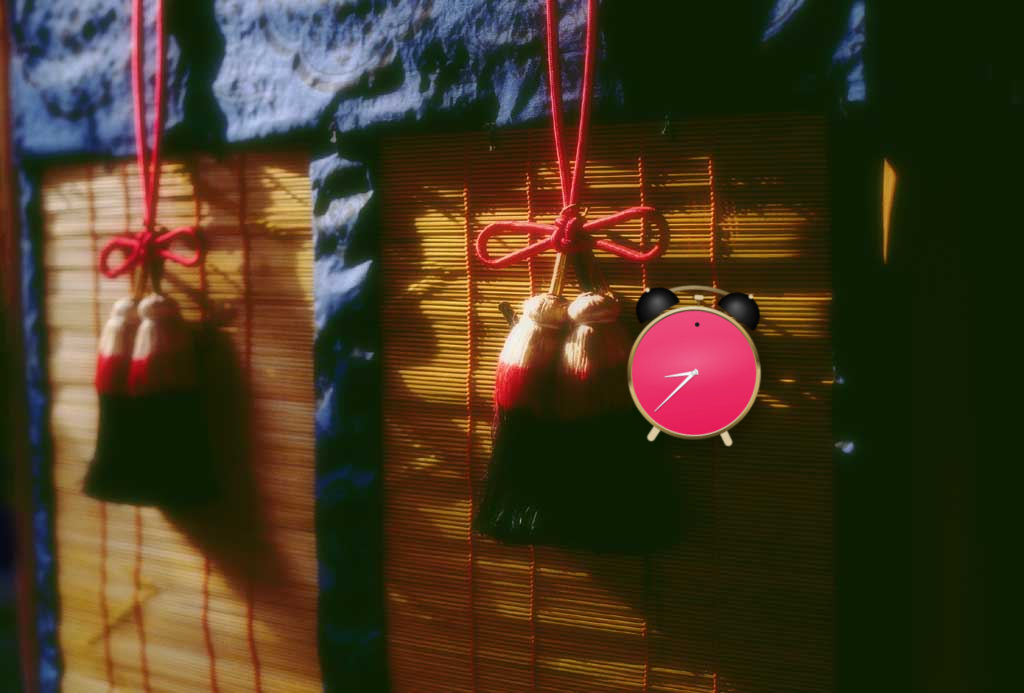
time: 8:37
